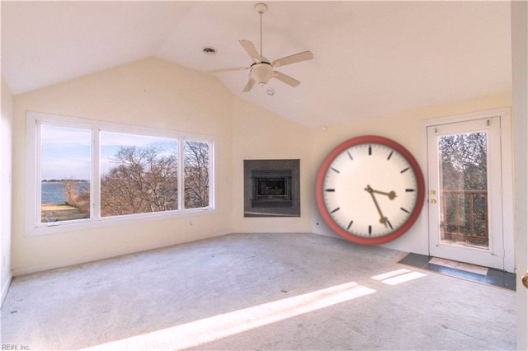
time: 3:26
